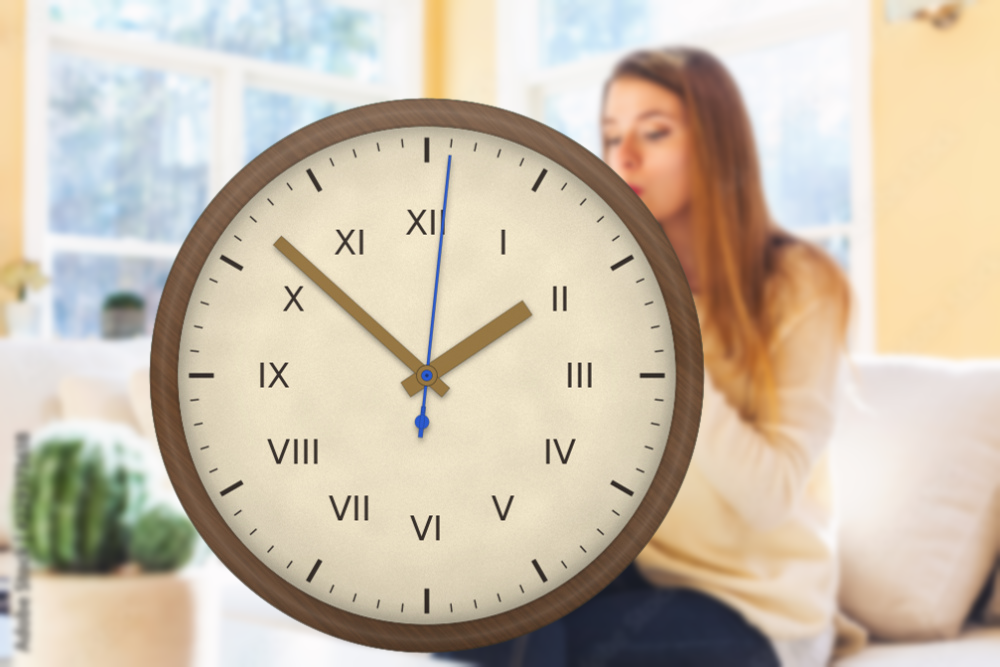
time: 1:52:01
